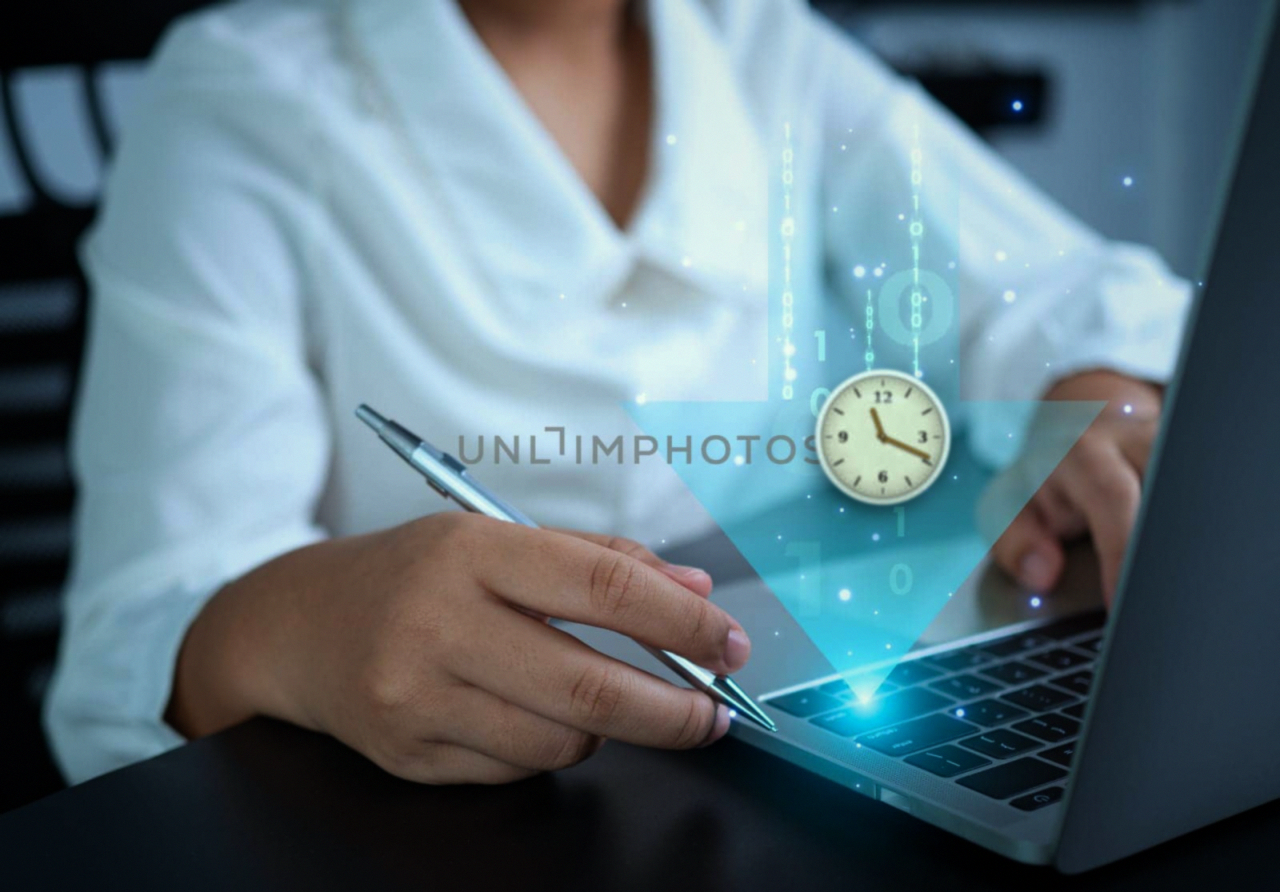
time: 11:19
